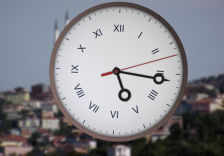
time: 5:16:12
